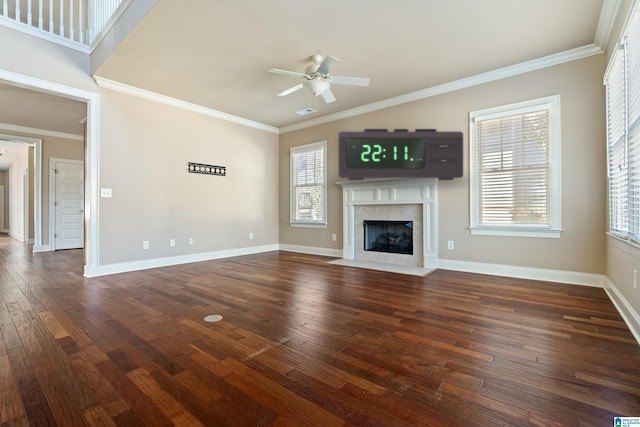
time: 22:11
